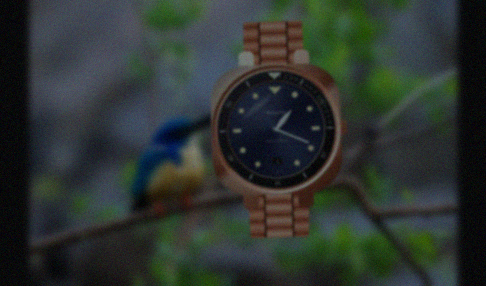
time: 1:19
